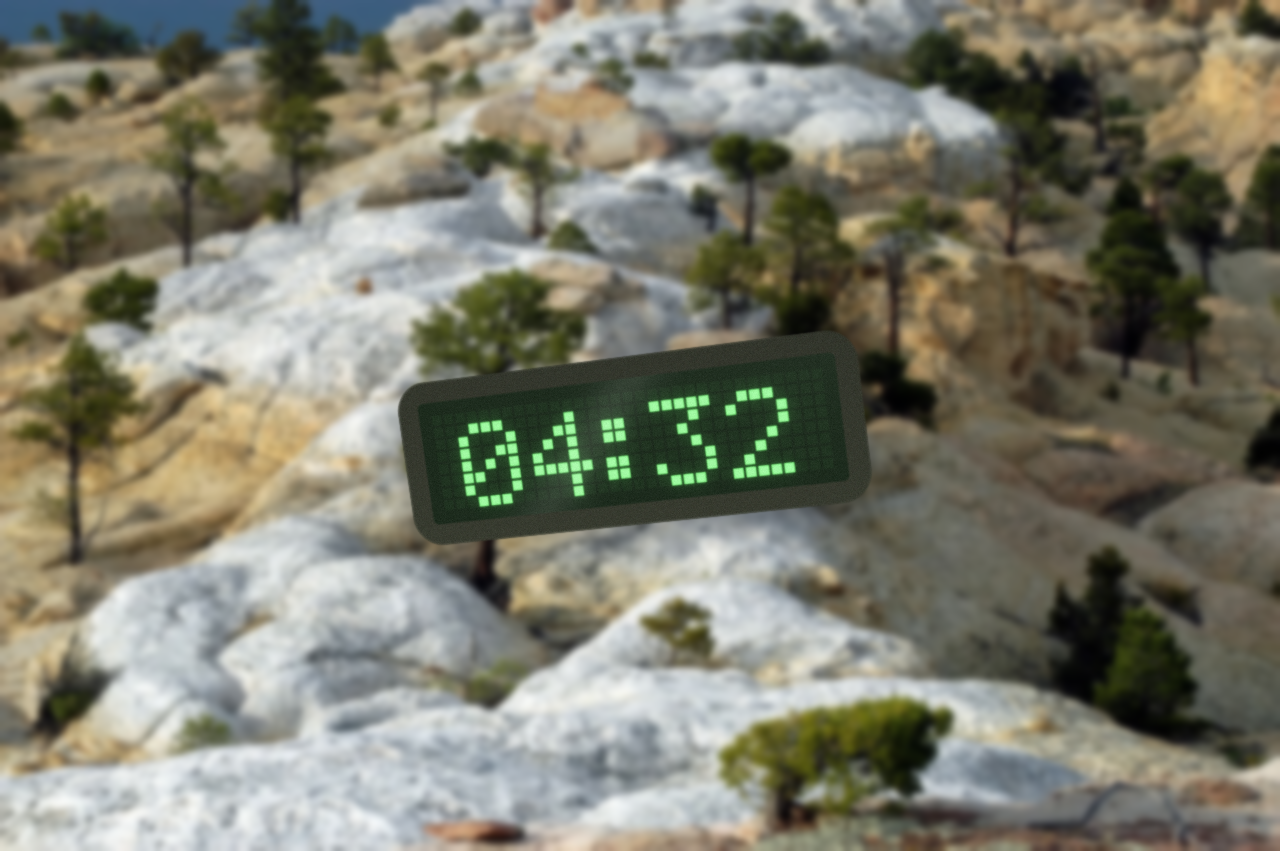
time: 4:32
